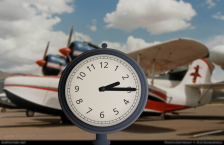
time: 2:15
